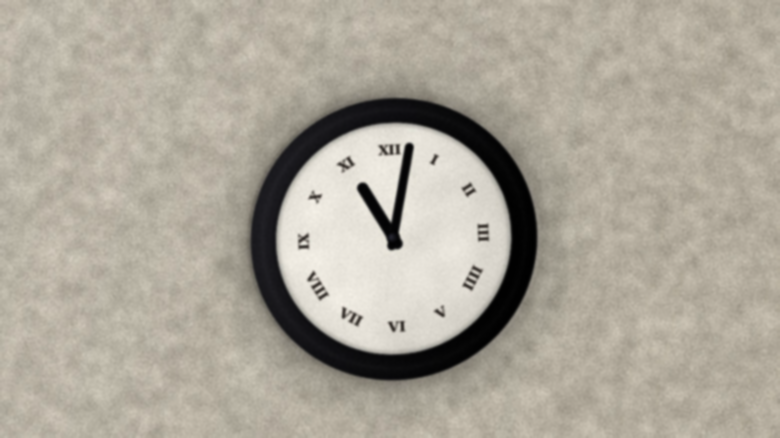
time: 11:02
